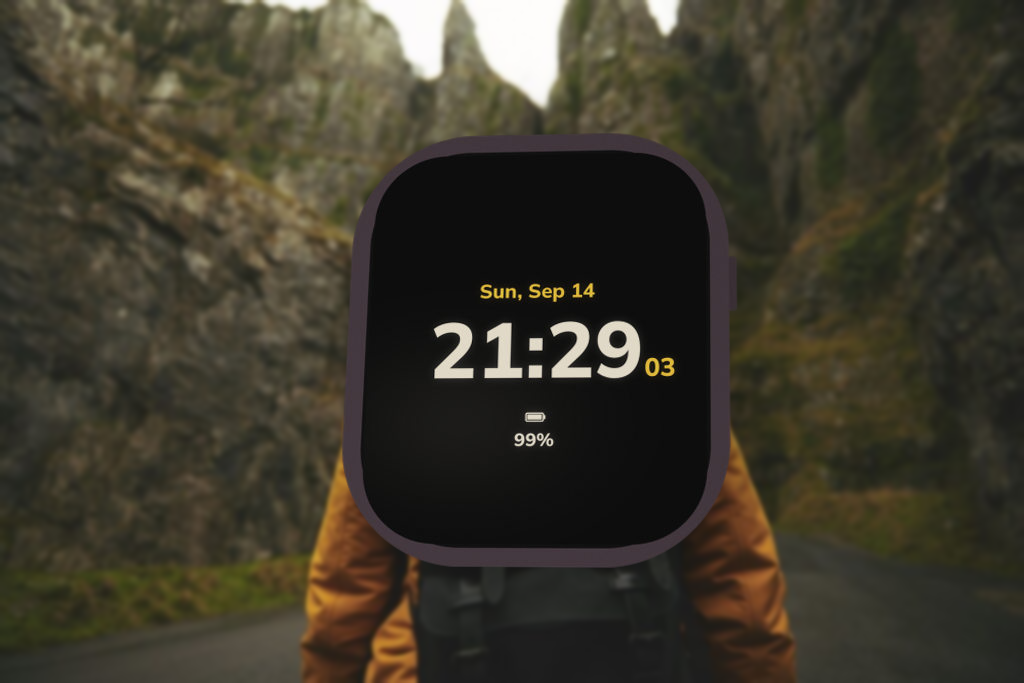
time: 21:29:03
